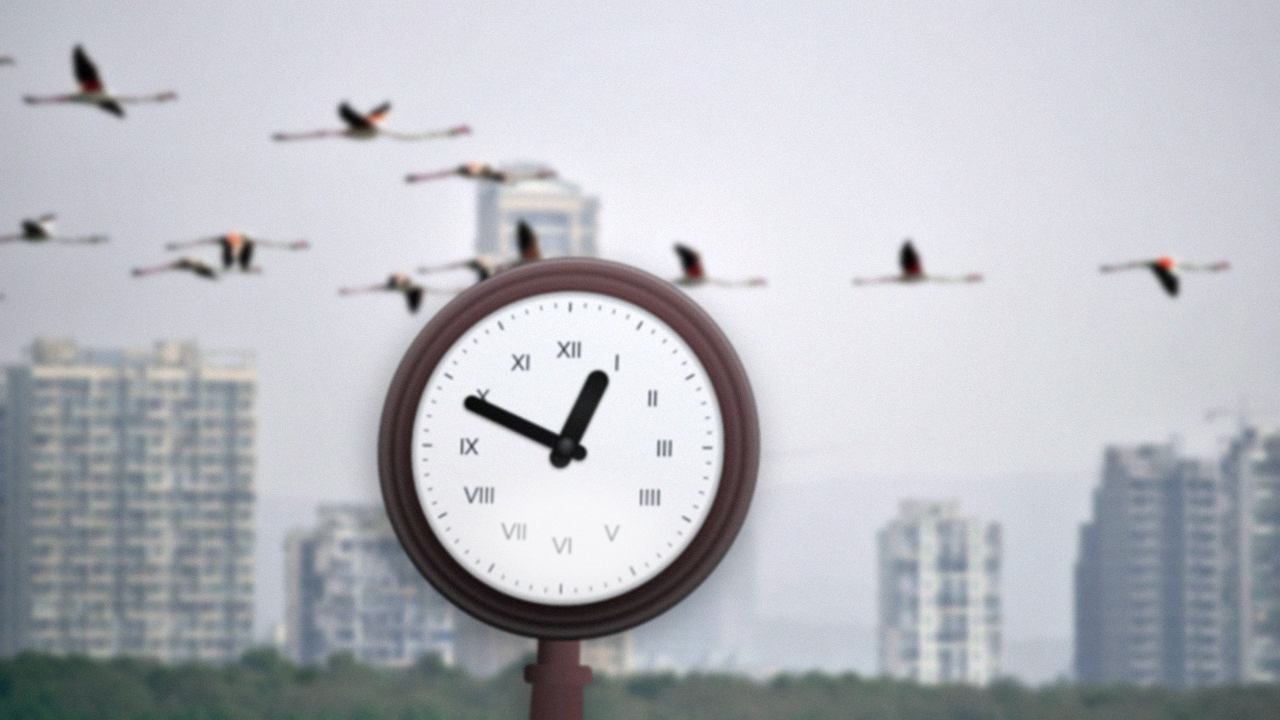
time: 12:49
